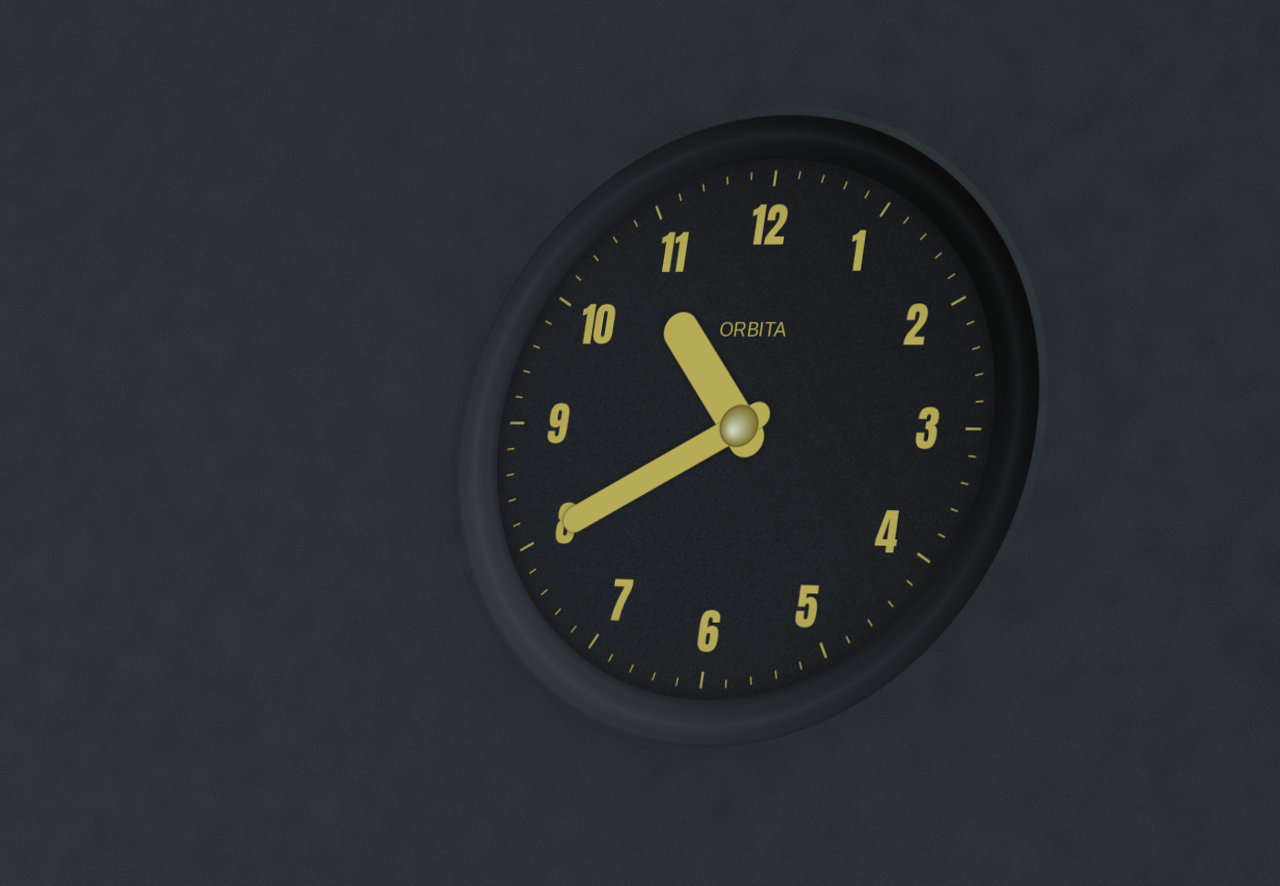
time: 10:40
